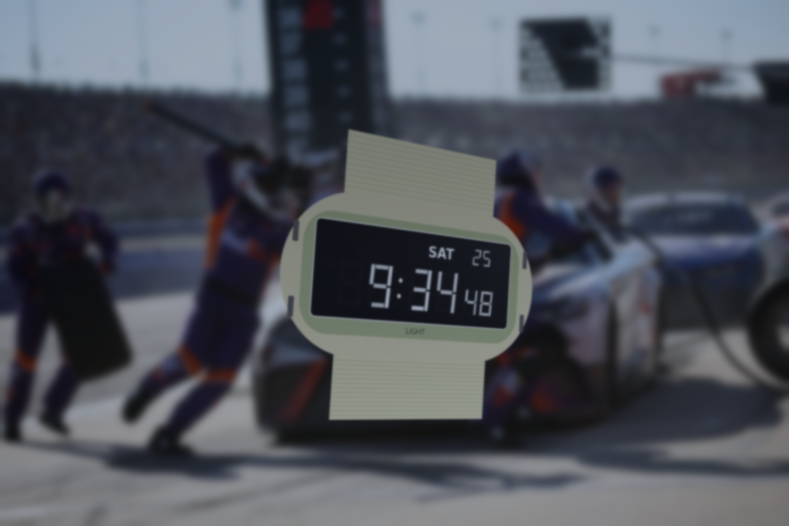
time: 9:34:48
